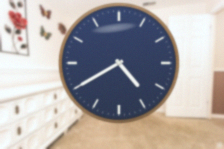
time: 4:40
